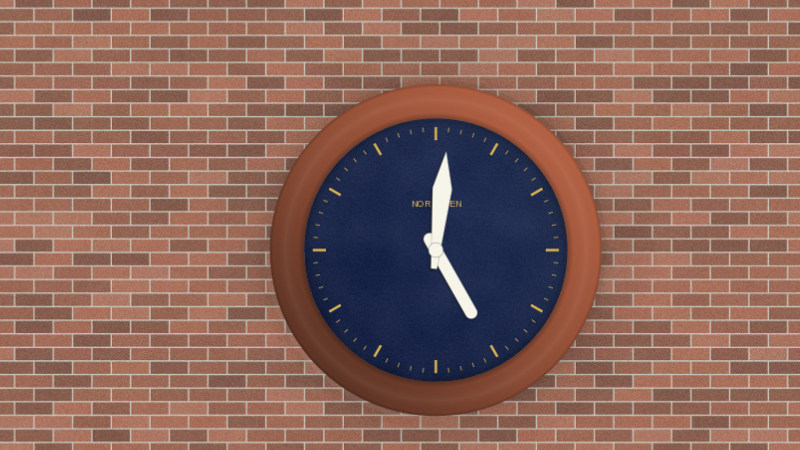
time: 5:01
